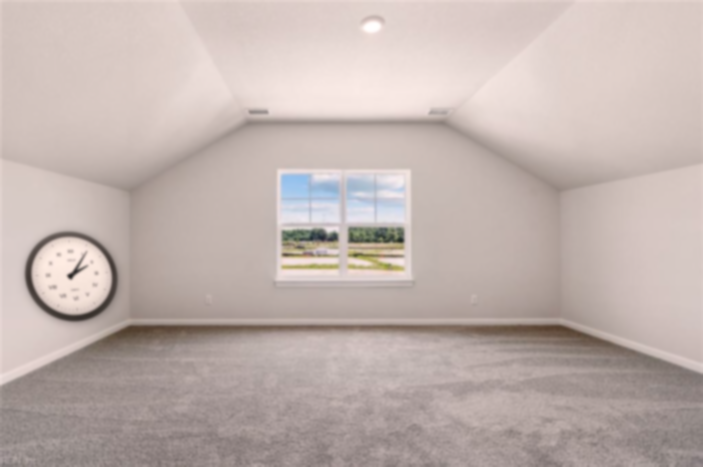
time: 2:06
